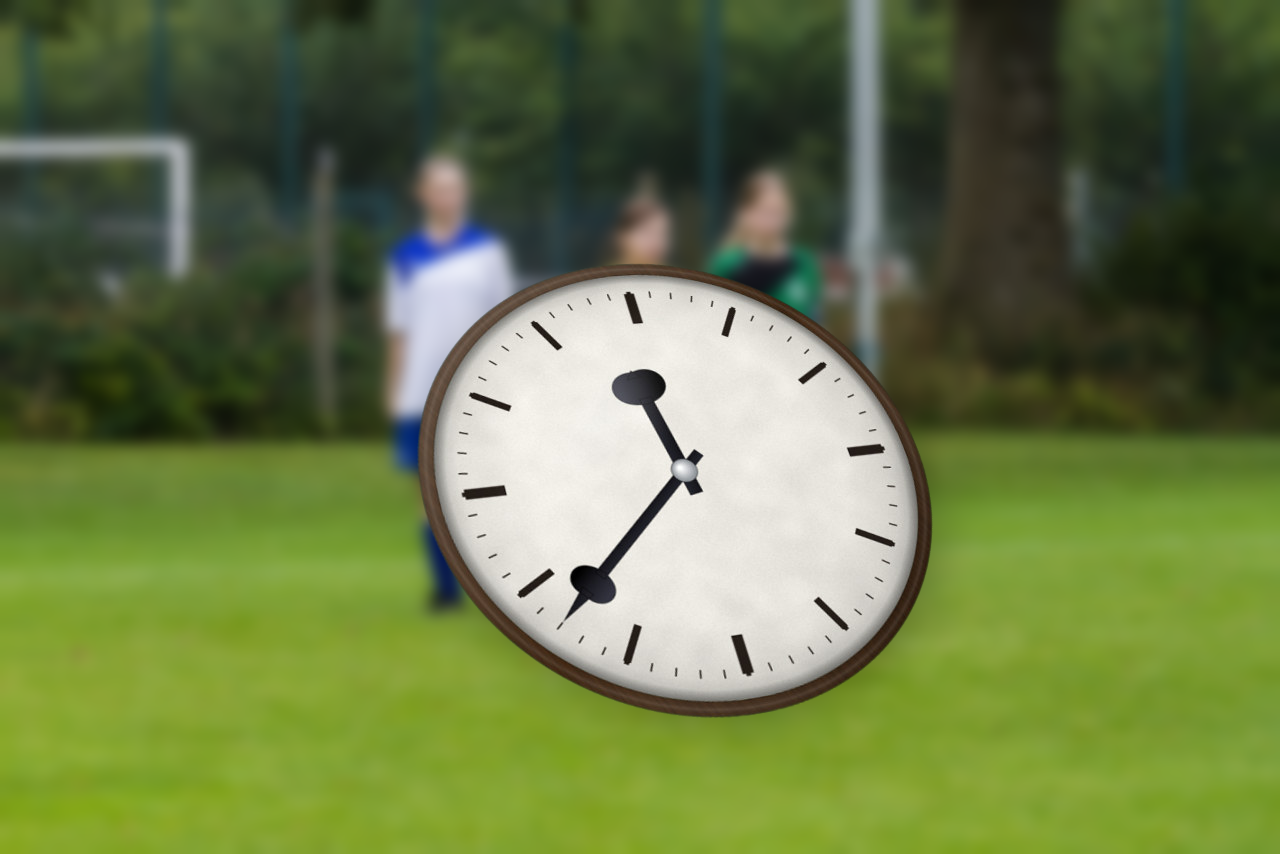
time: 11:38
